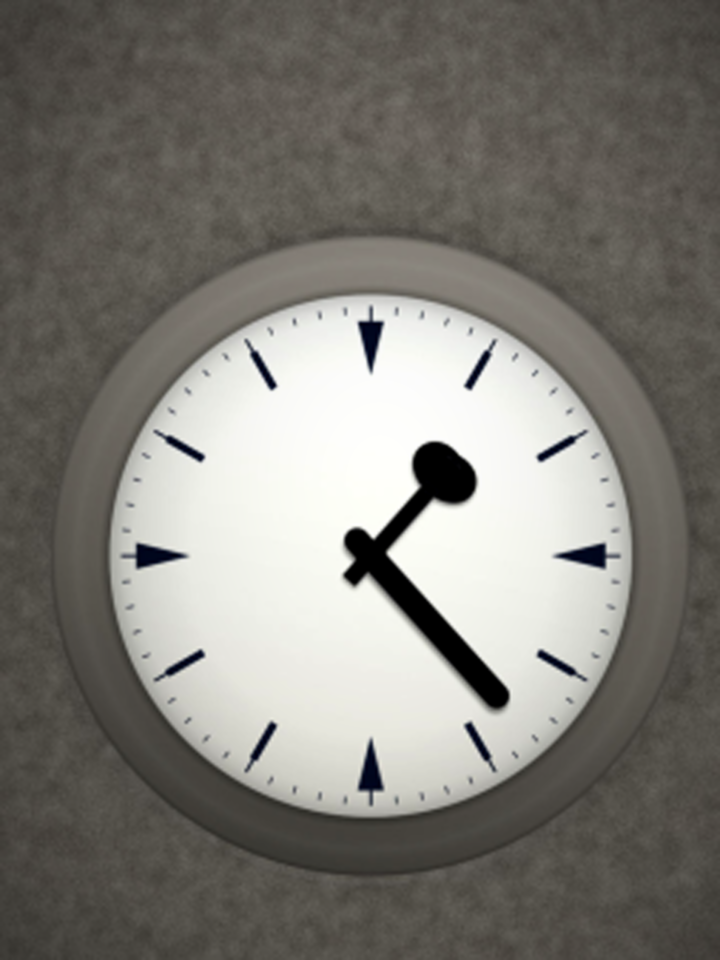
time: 1:23
